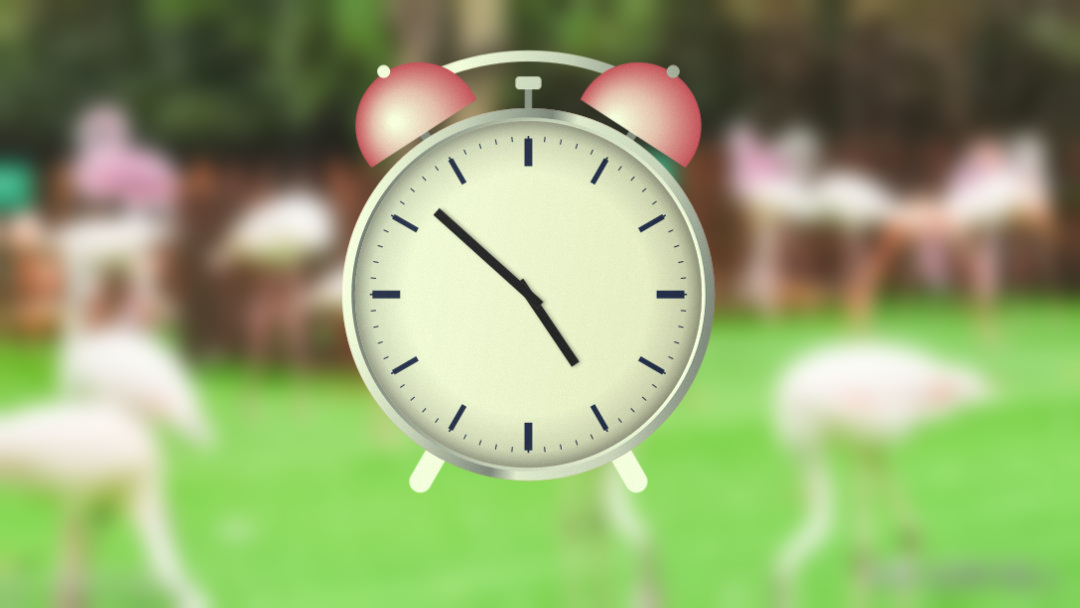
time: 4:52
